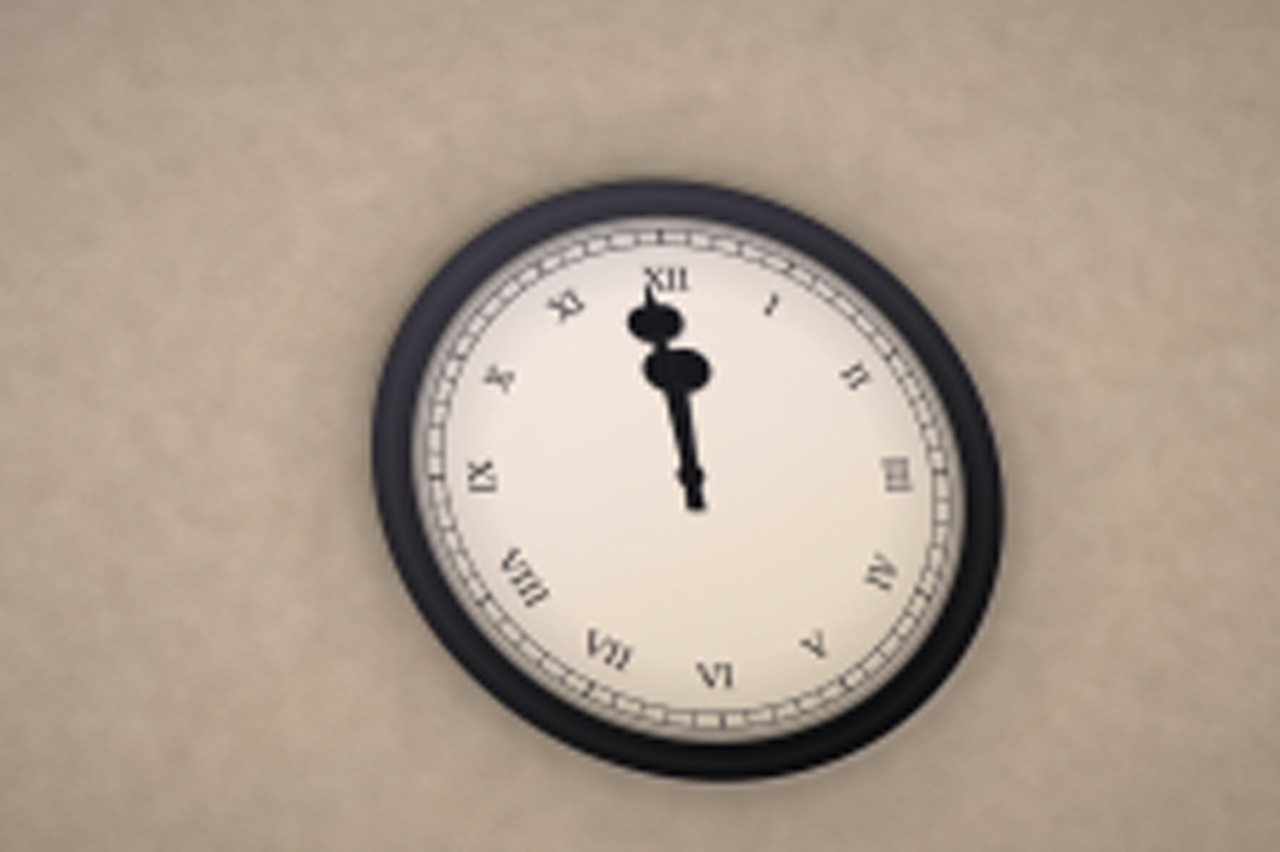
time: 11:59
